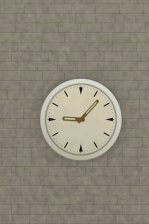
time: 9:07
